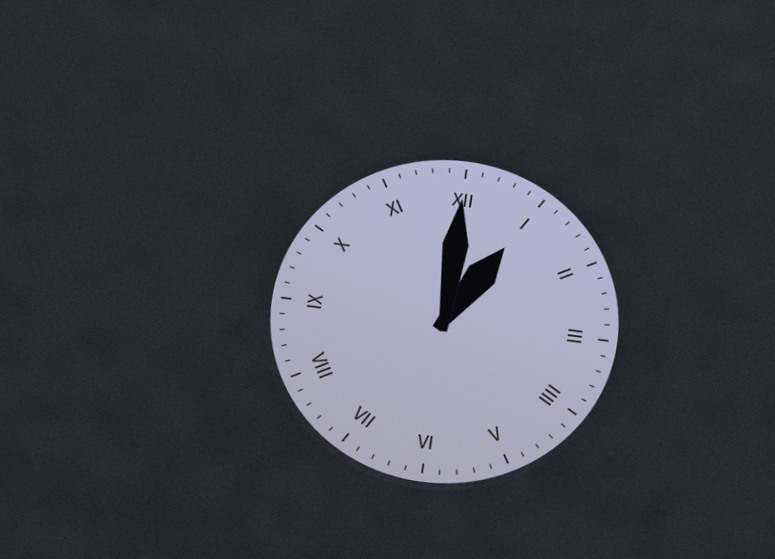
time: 1:00
